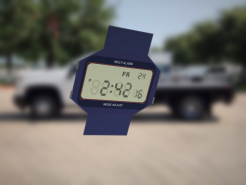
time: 2:42:16
